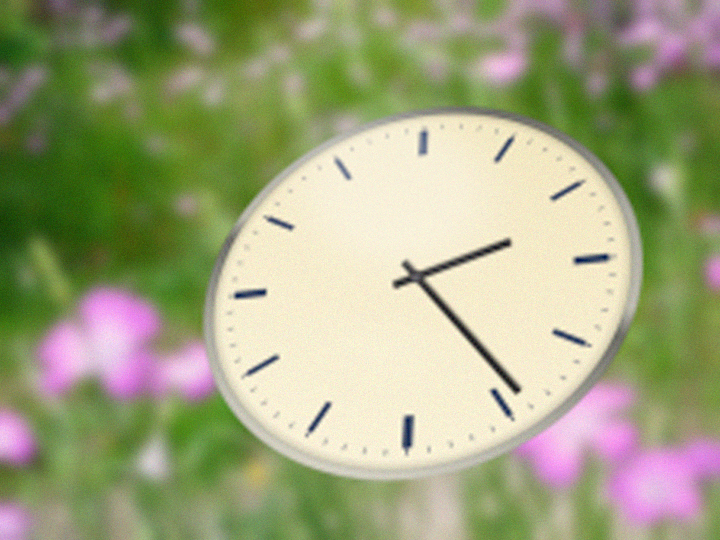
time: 2:24
